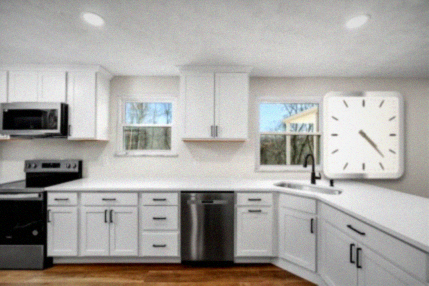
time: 4:23
